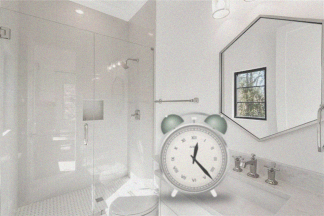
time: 12:23
